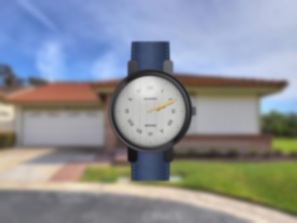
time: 2:11
